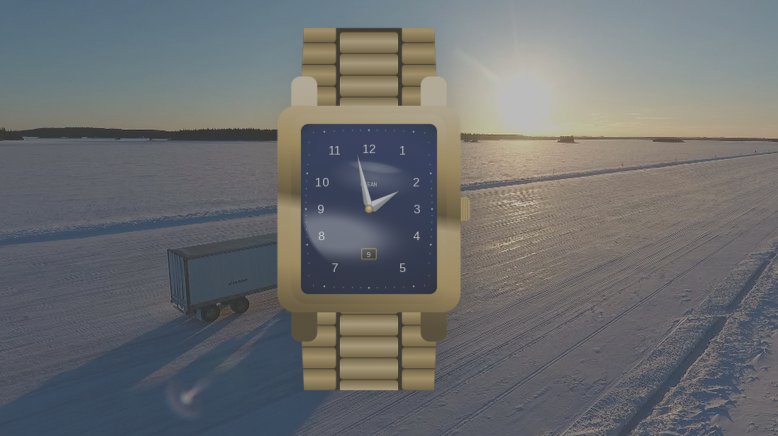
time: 1:58
